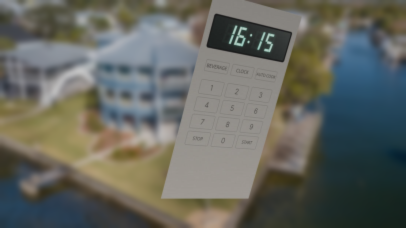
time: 16:15
